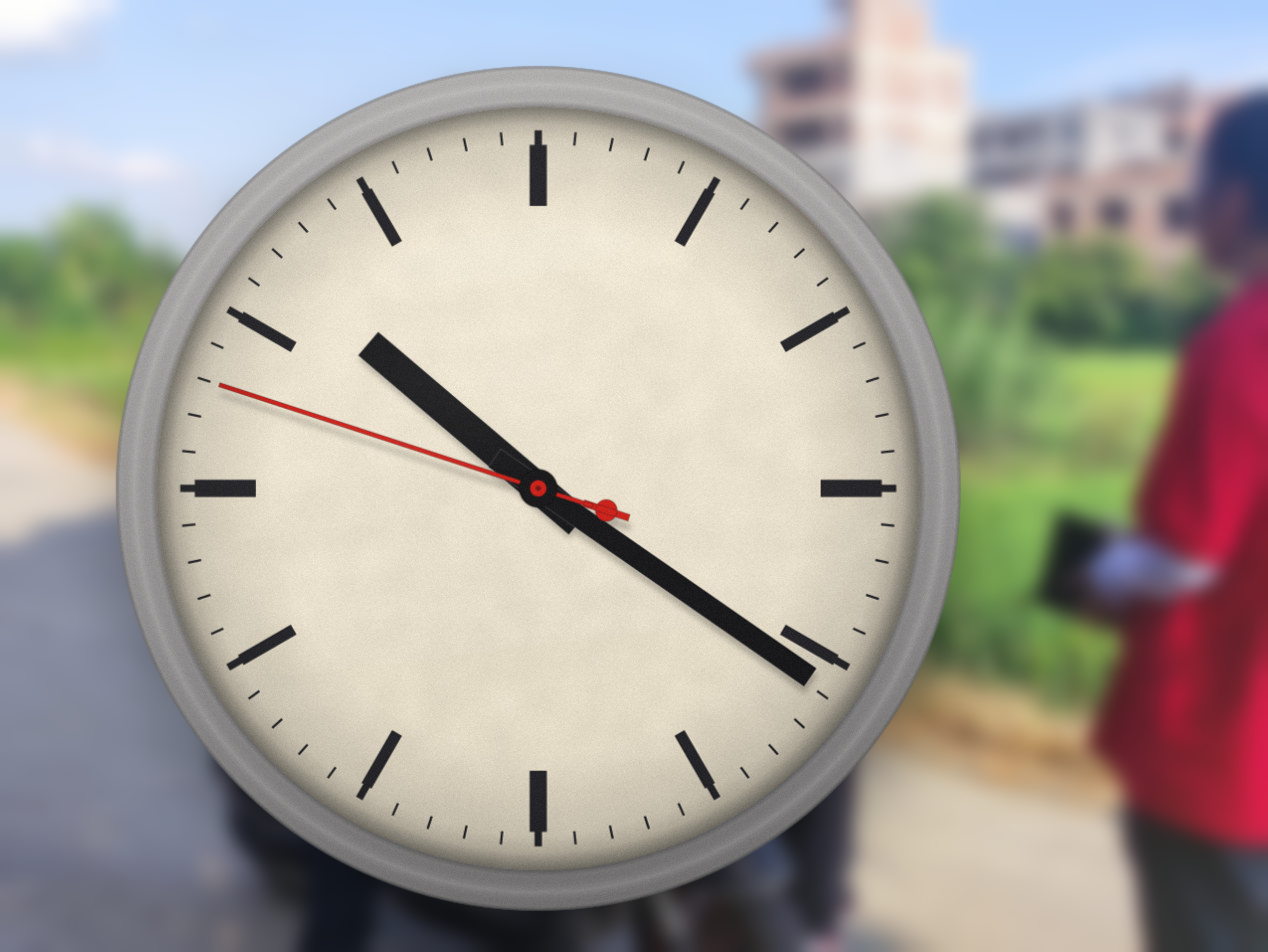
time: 10:20:48
